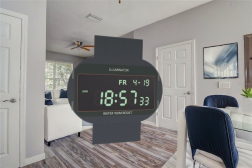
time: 18:57:33
